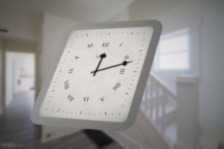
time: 12:12
